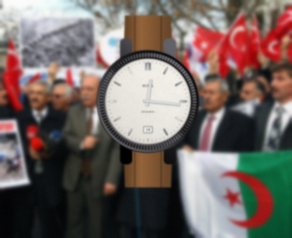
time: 12:16
